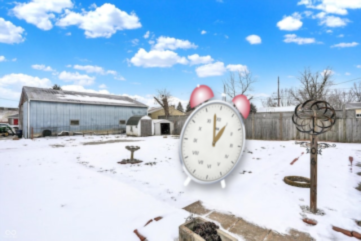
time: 12:58
